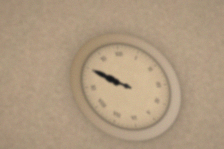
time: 9:50
